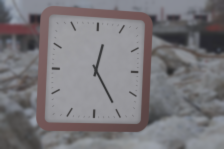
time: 12:25
